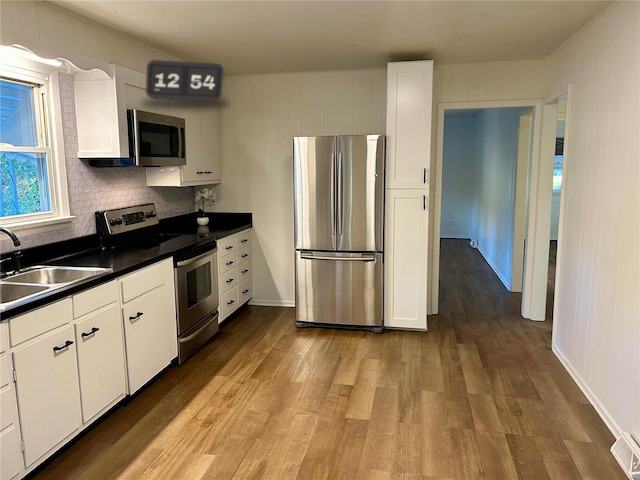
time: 12:54
